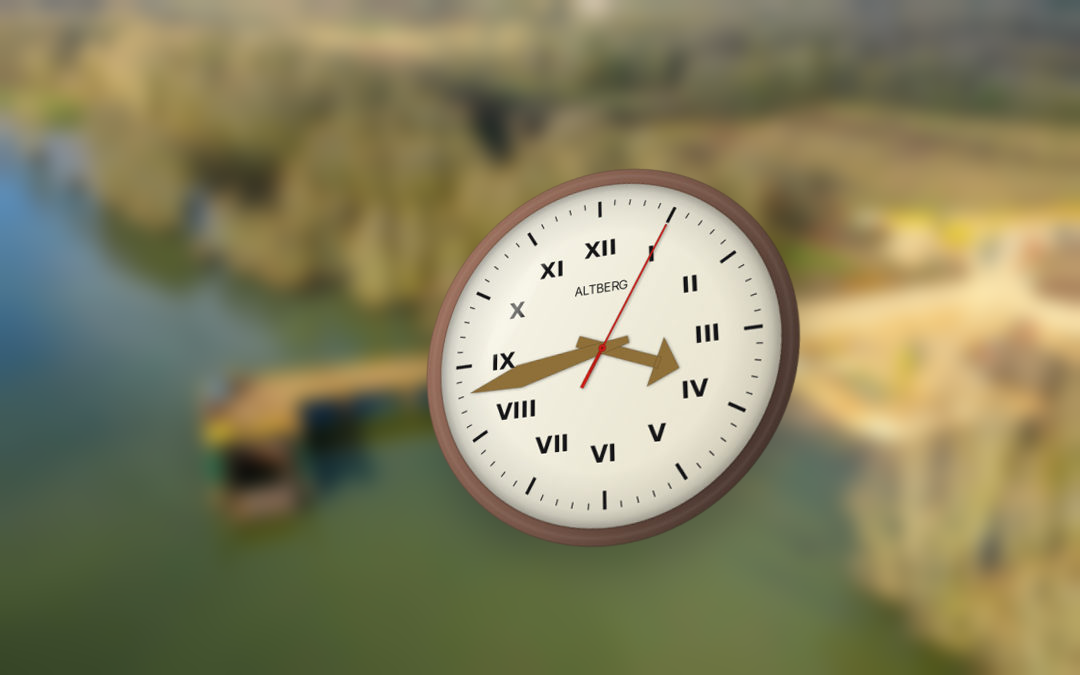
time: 3:43:05
